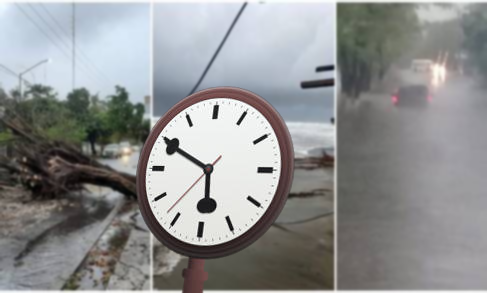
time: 5:49:37
